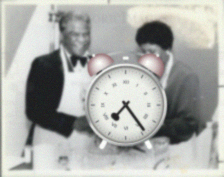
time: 7:24
